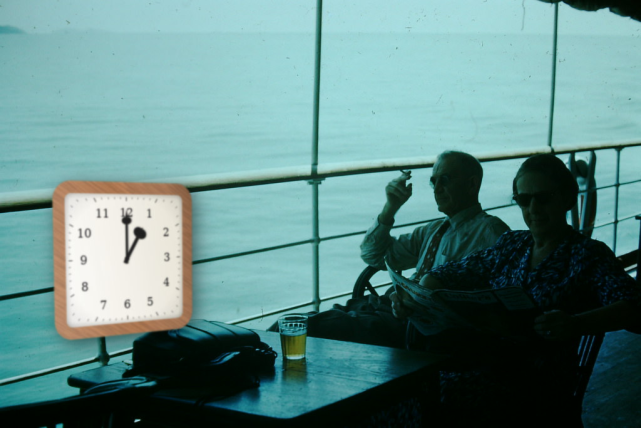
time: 1:00
